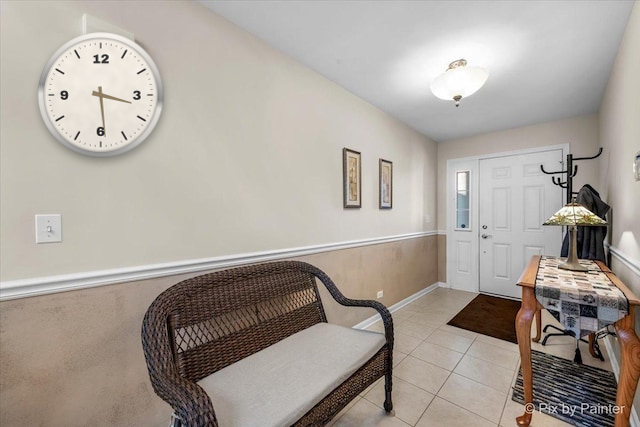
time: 3:29
